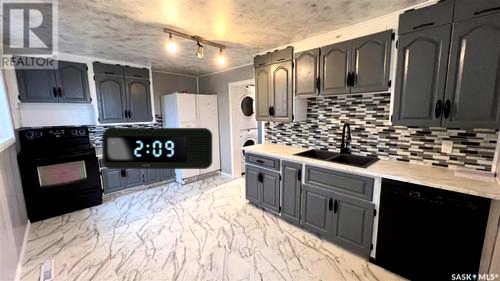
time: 2:09
